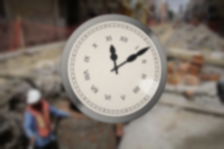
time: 11:07
